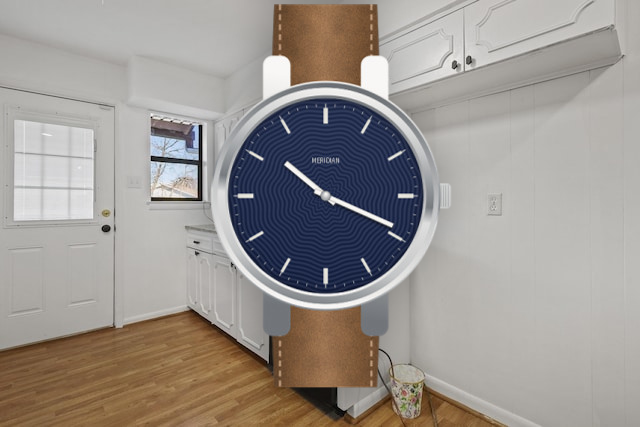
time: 10:19
